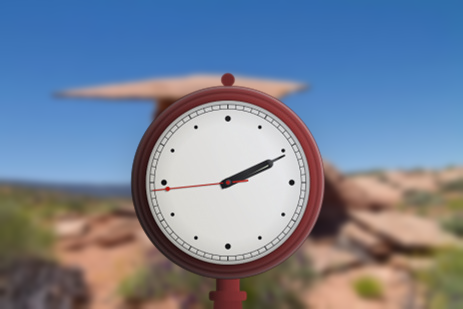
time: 2:10:44
